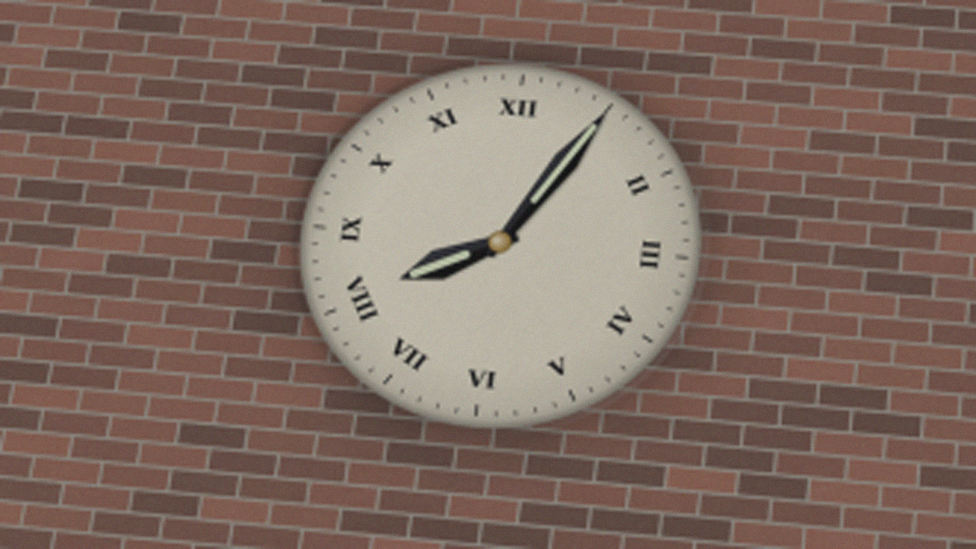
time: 8:05
